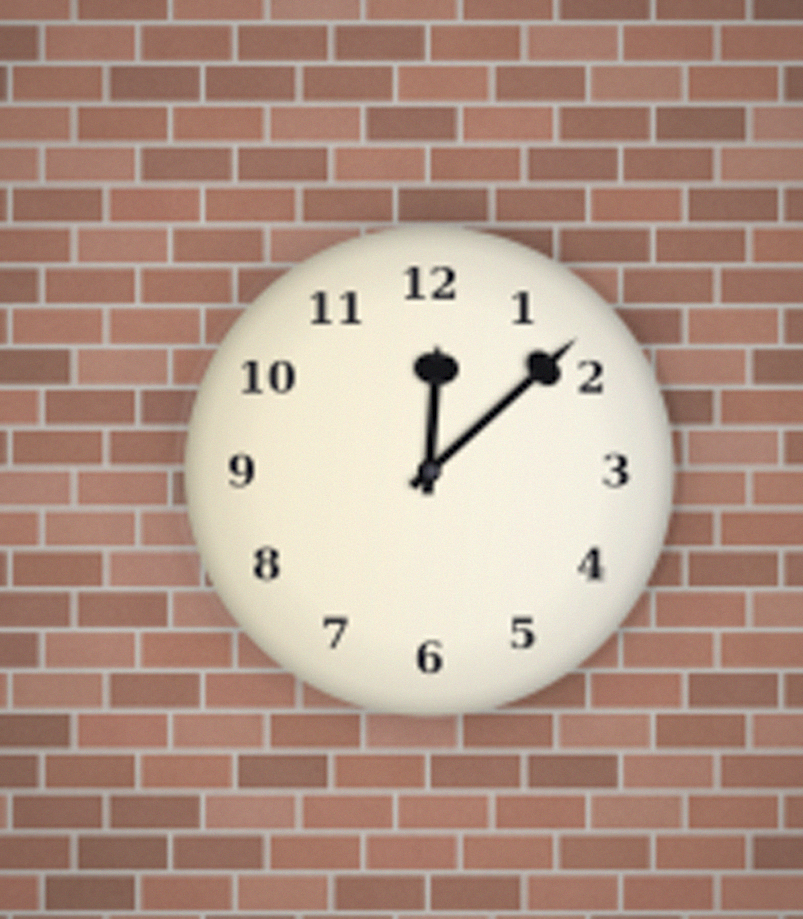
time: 12:08
